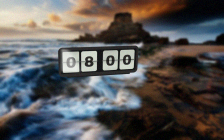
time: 8:00
